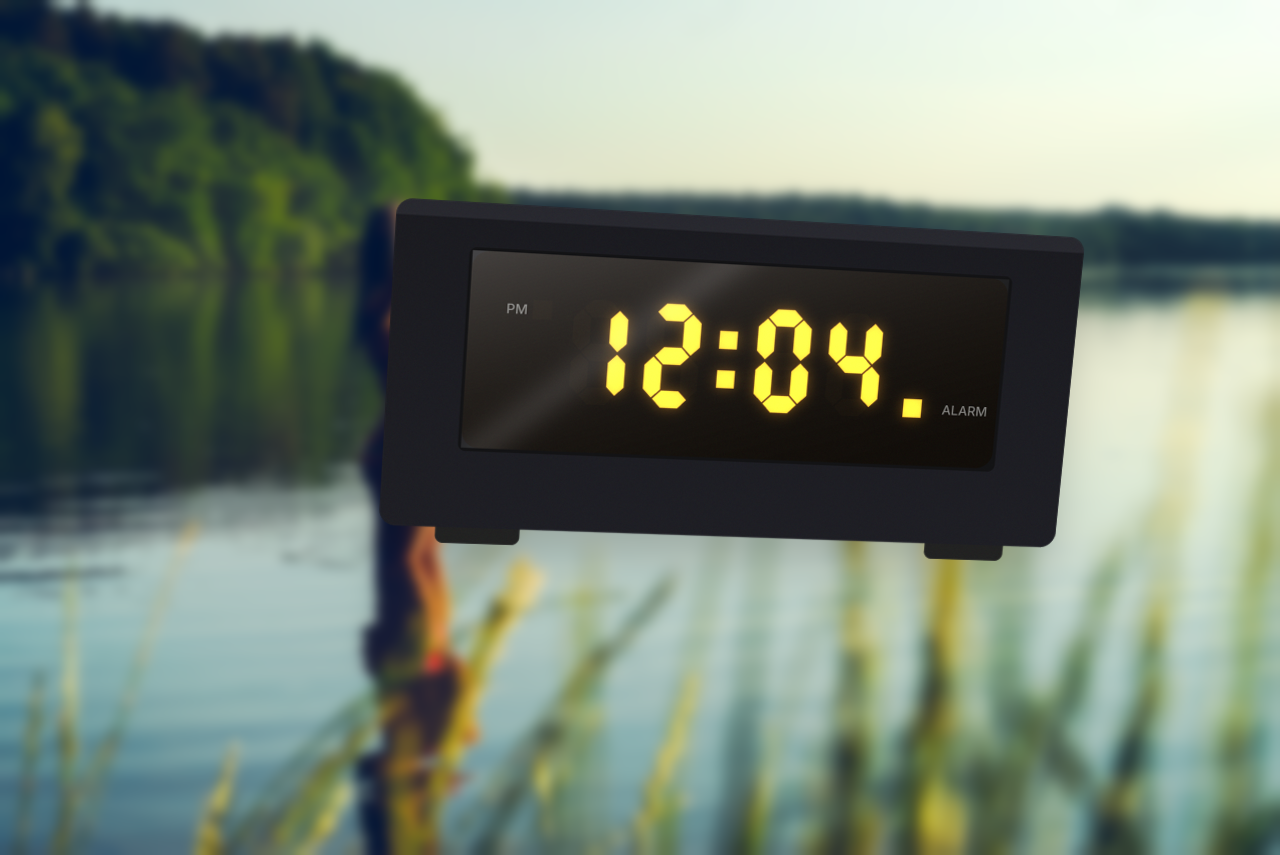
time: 12:04
